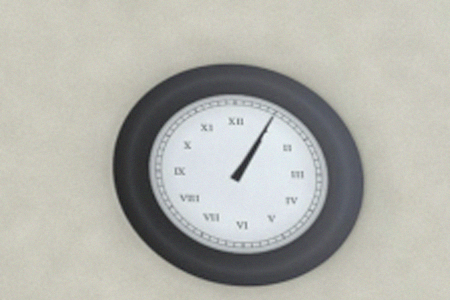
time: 1:05
